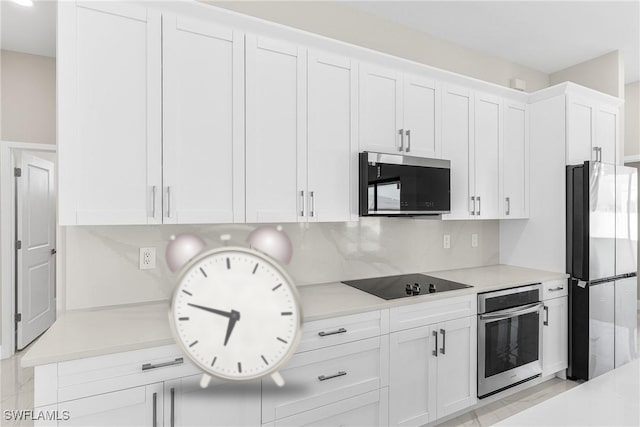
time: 6:48
